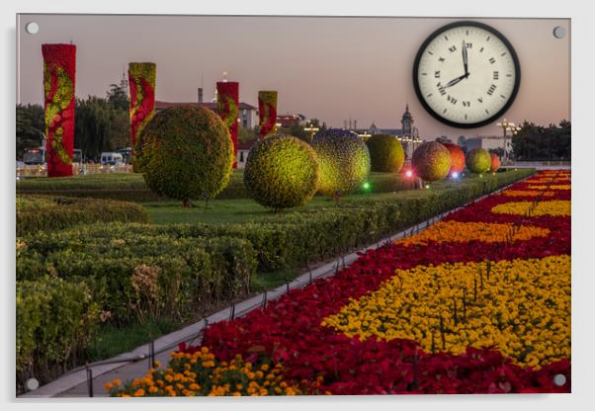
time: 7:59
